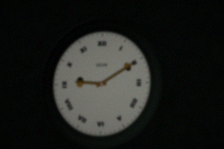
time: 9:10
